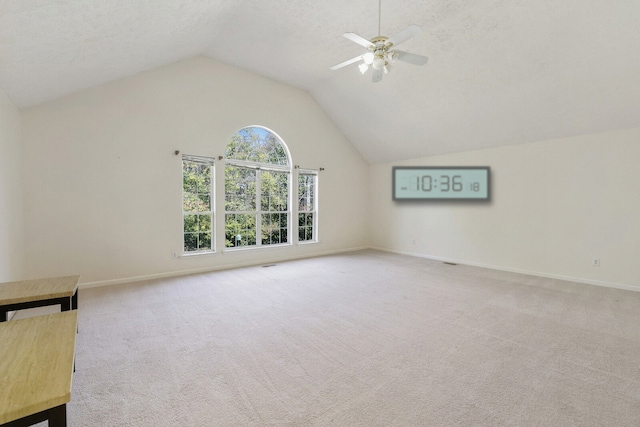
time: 10:36
